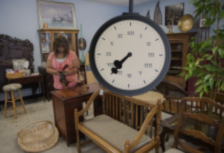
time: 7:37
